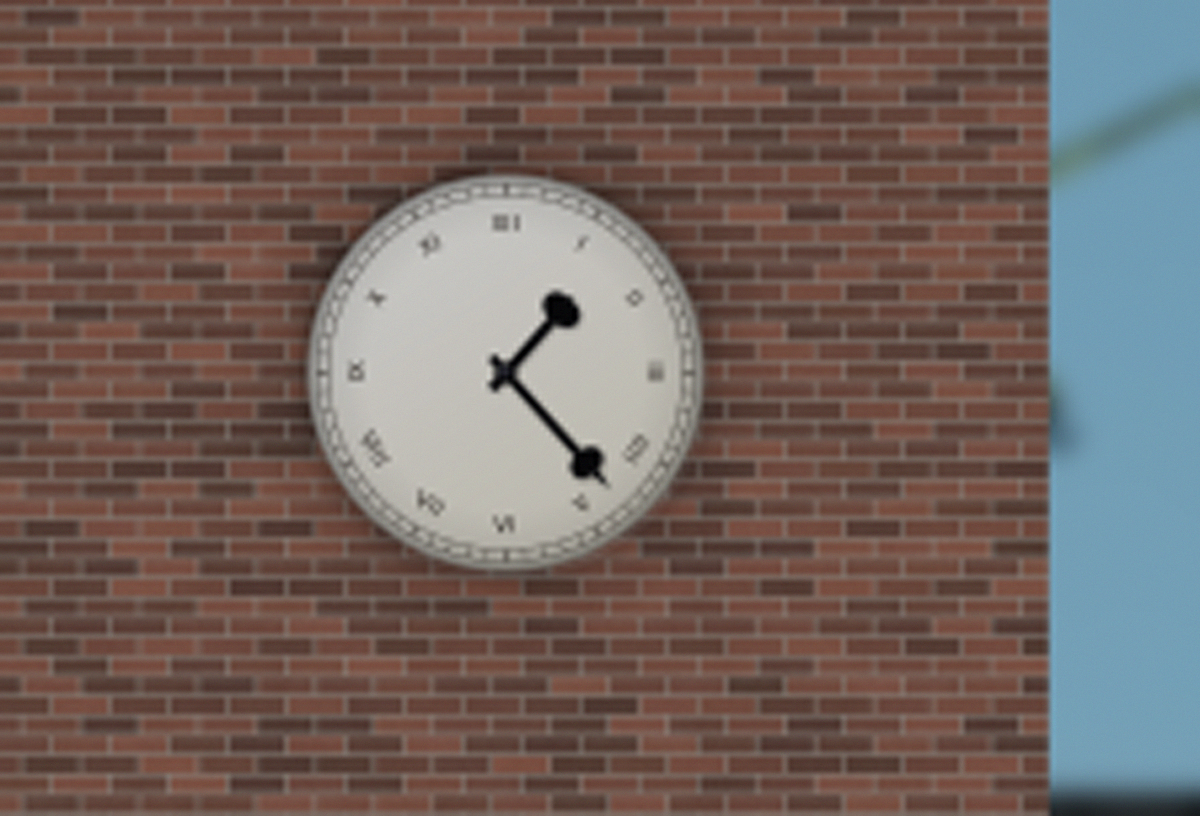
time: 1:23
